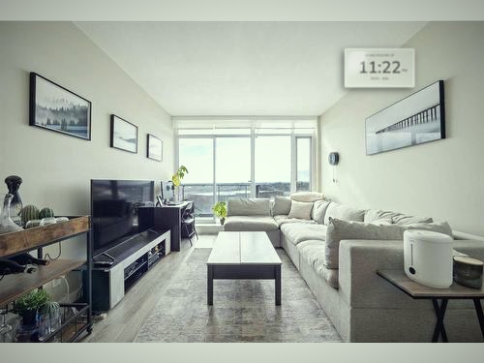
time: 11:22
